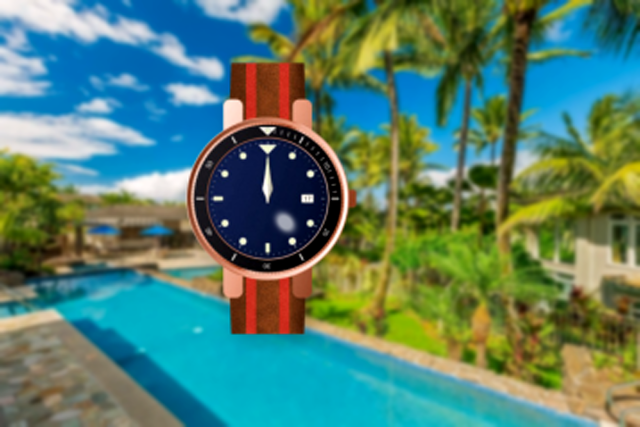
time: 12:00
